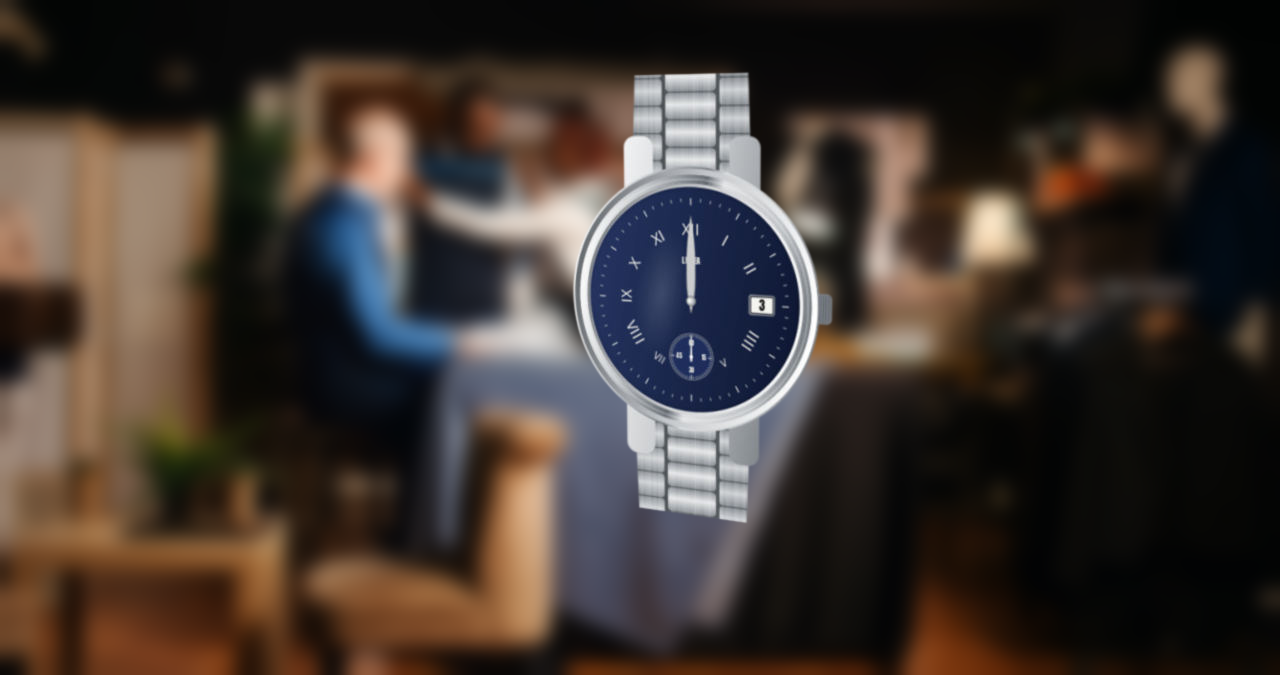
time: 12:00
